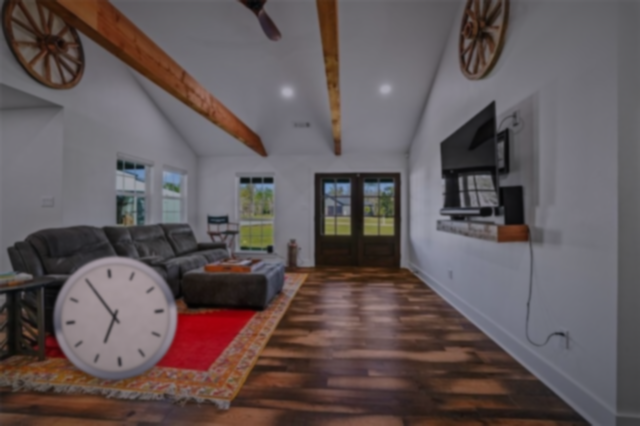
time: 6:55
